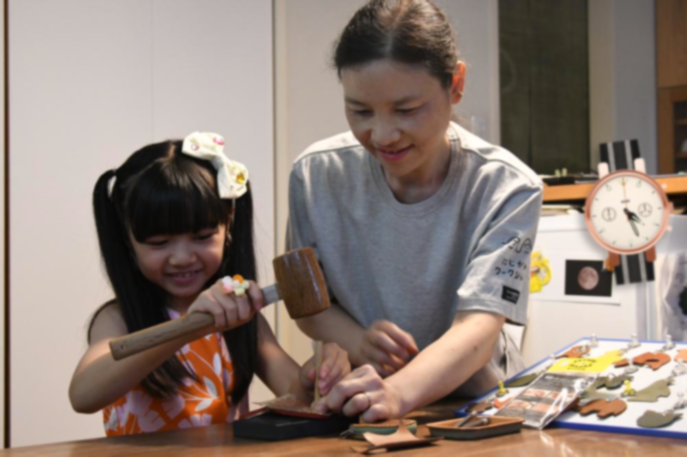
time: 4:27
